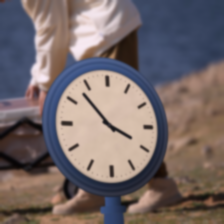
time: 3:53
